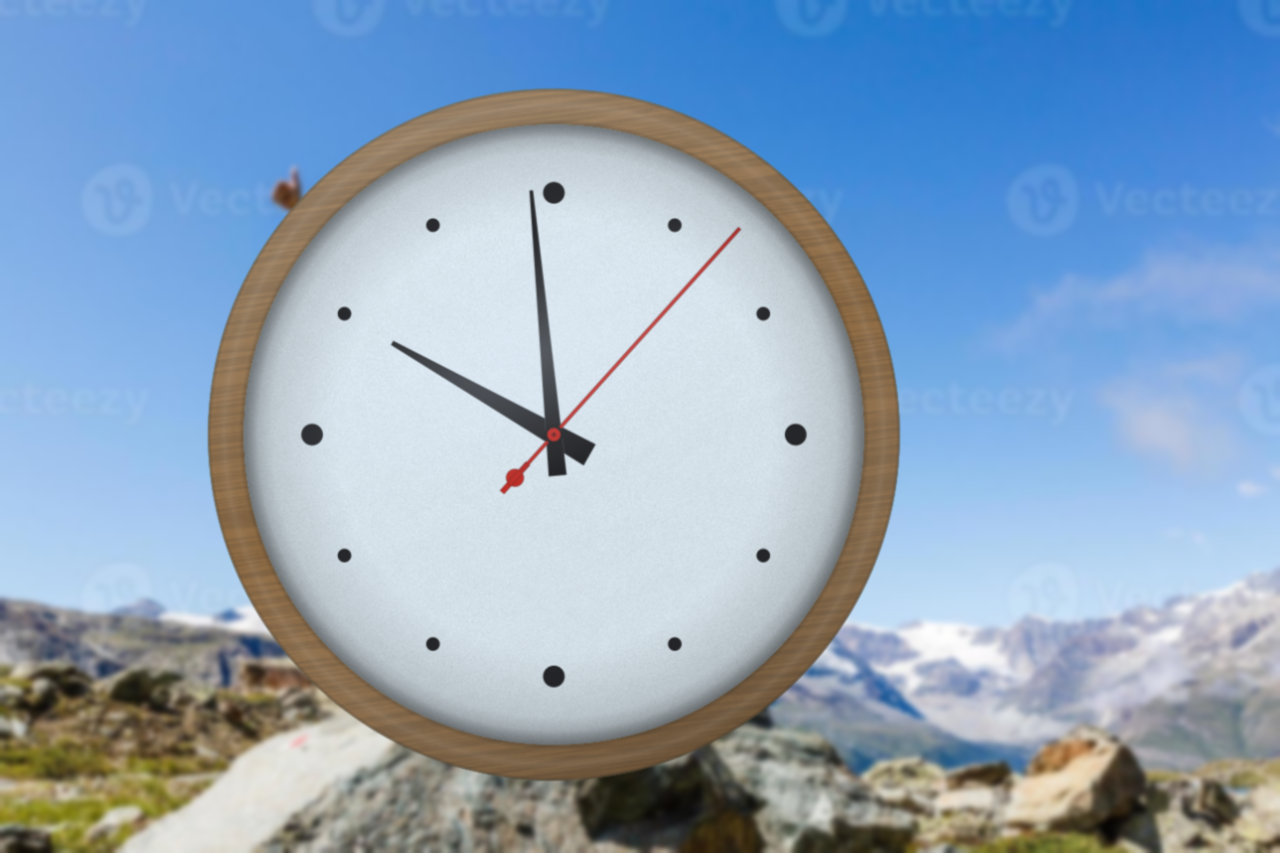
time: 9:59:07
